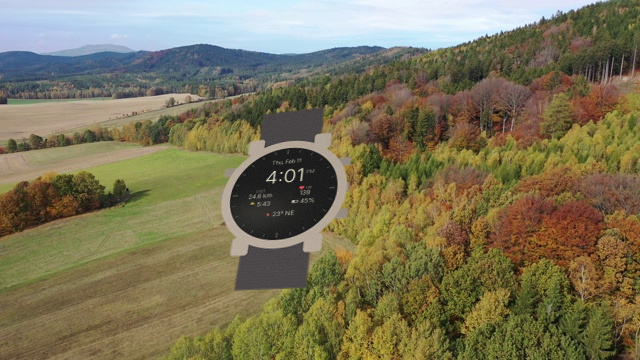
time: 4:01
